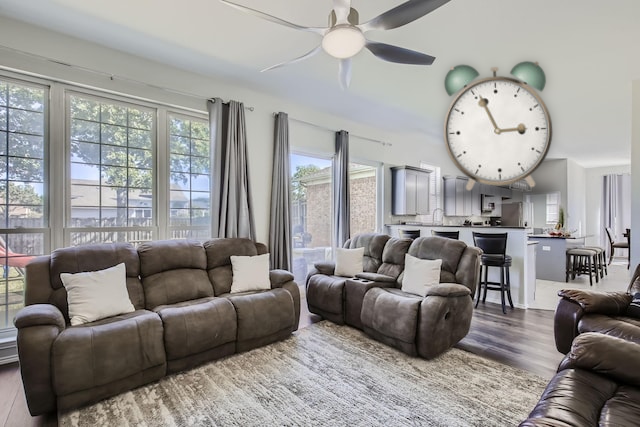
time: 2:56
